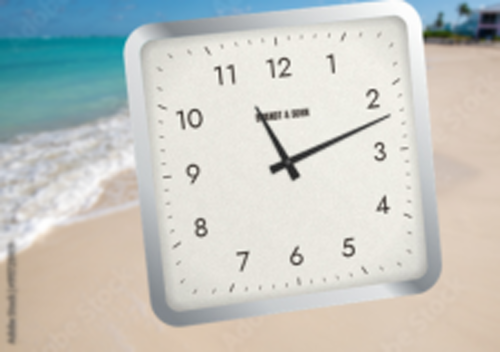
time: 11:12
